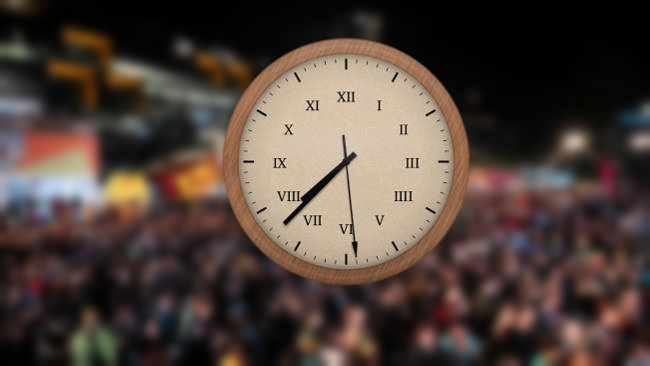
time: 7:37:29
